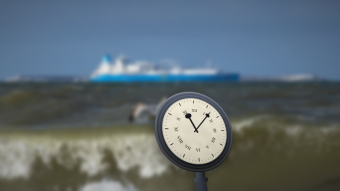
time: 11:07
